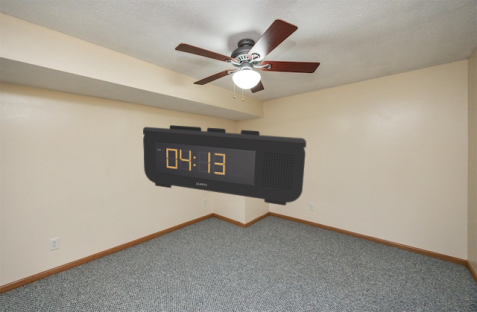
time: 4:13
